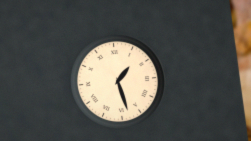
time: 1:28
